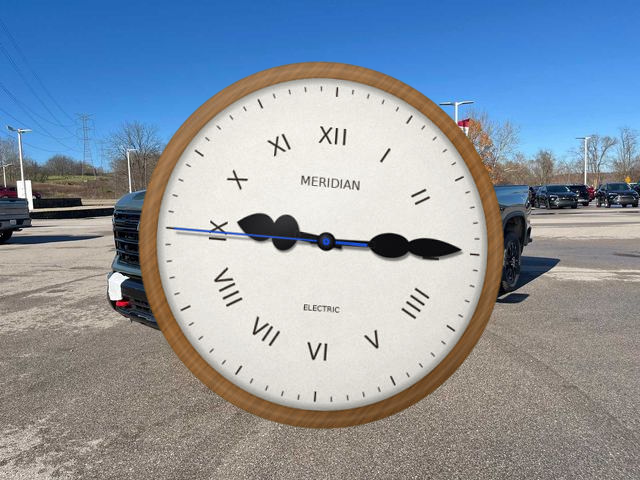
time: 9:14:45
